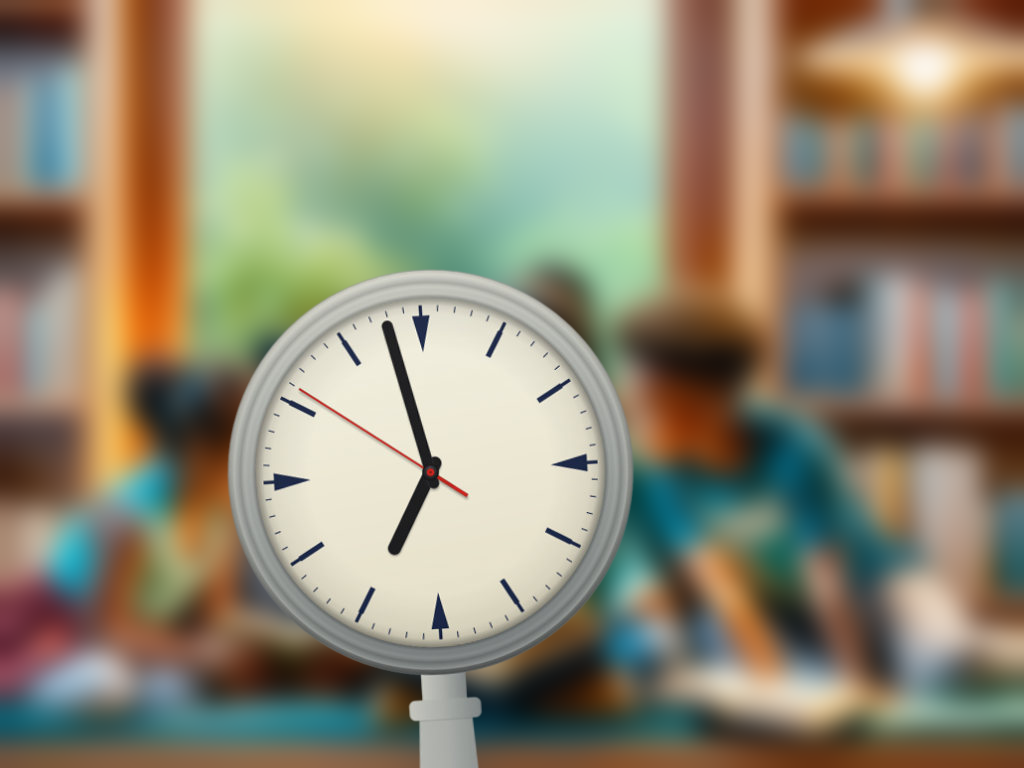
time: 6:57:51
